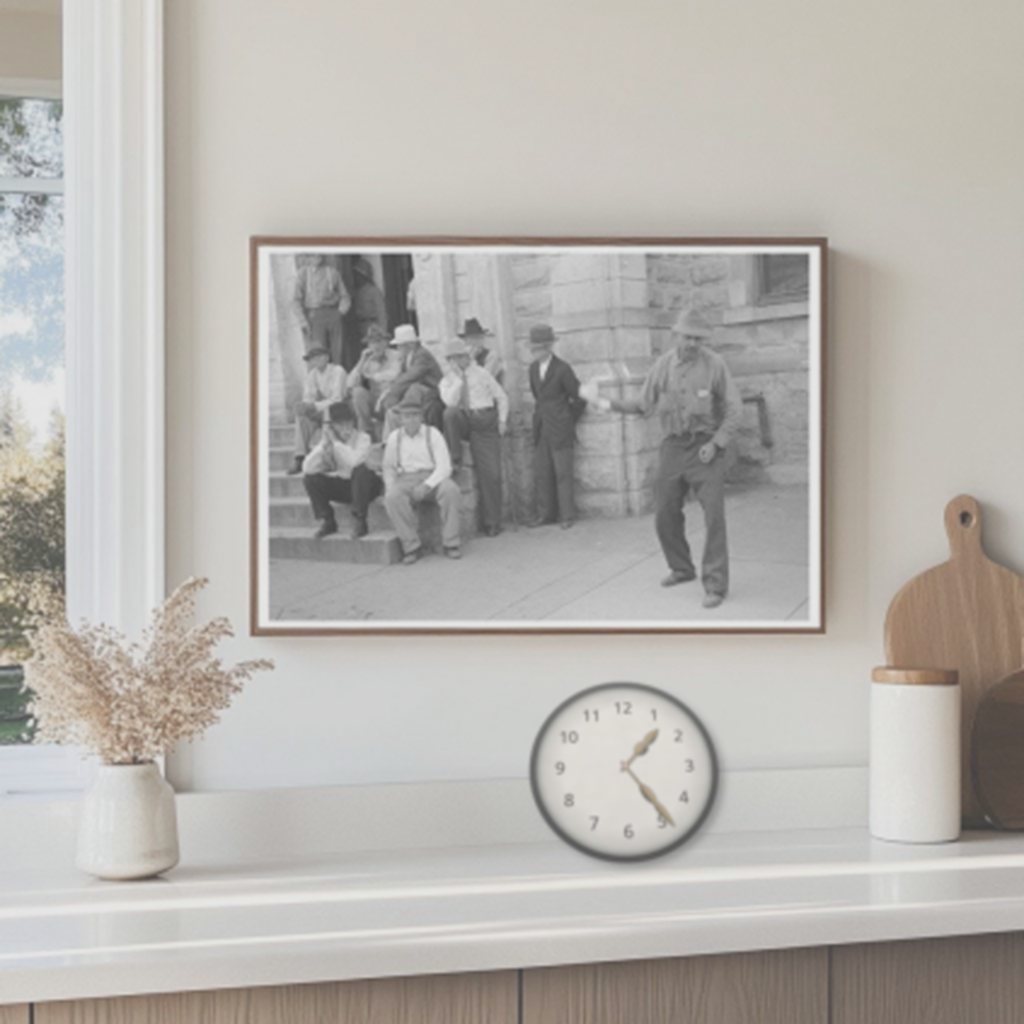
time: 1:24
